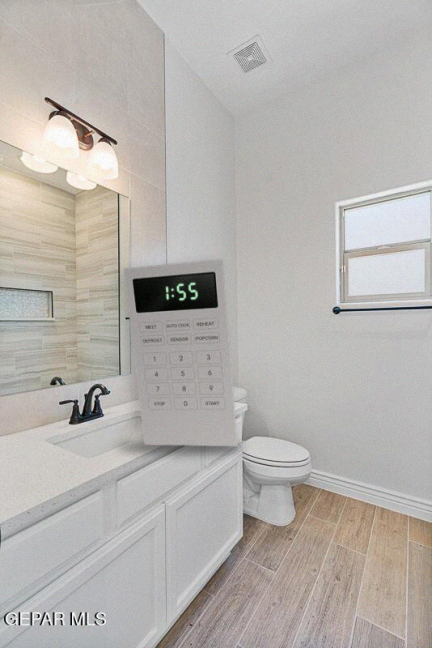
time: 1:55
